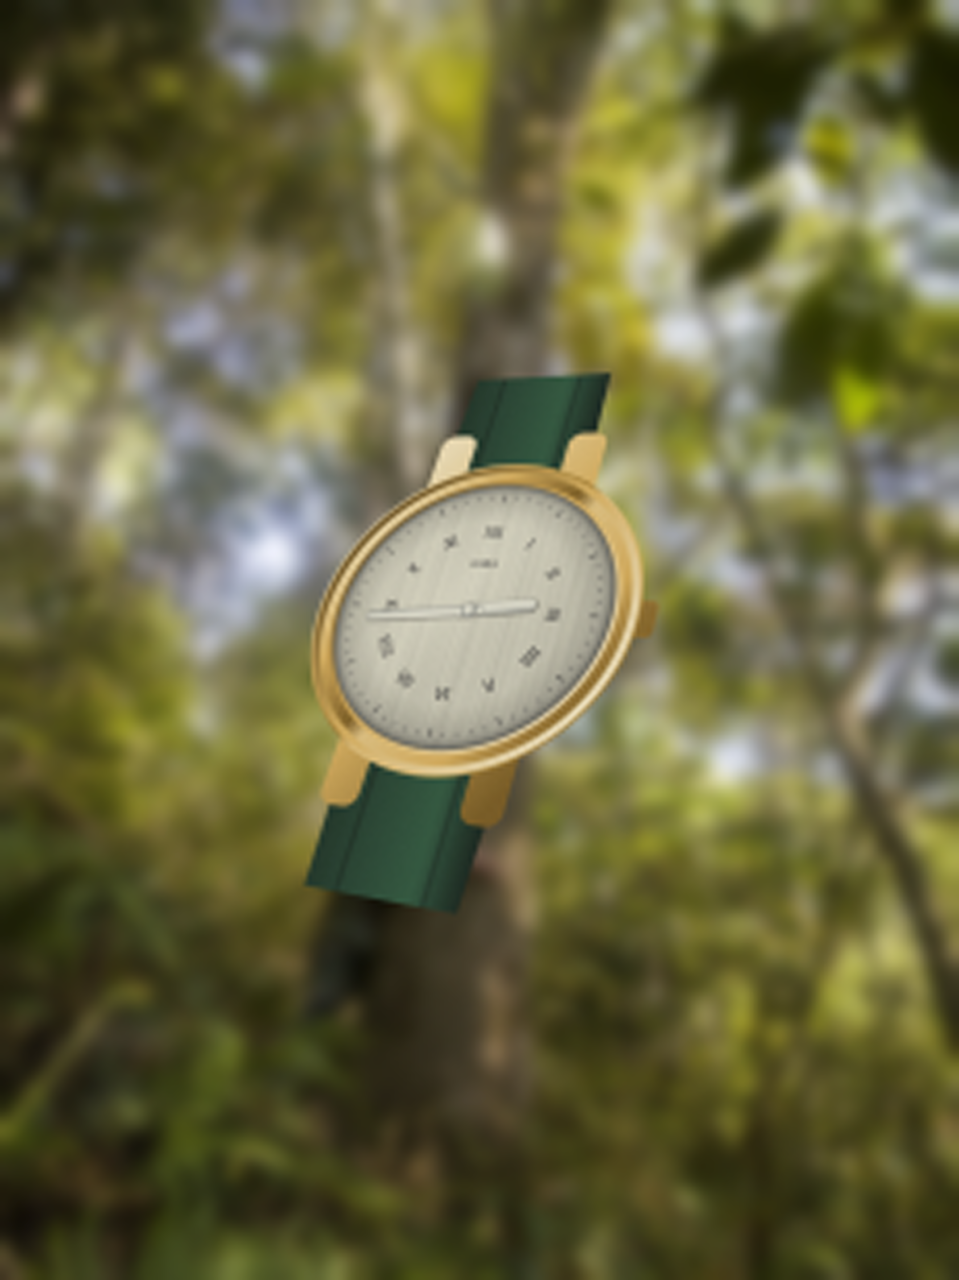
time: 2:44
